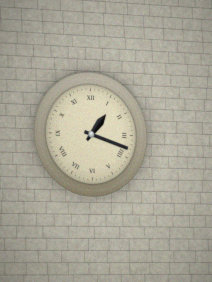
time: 1:18
